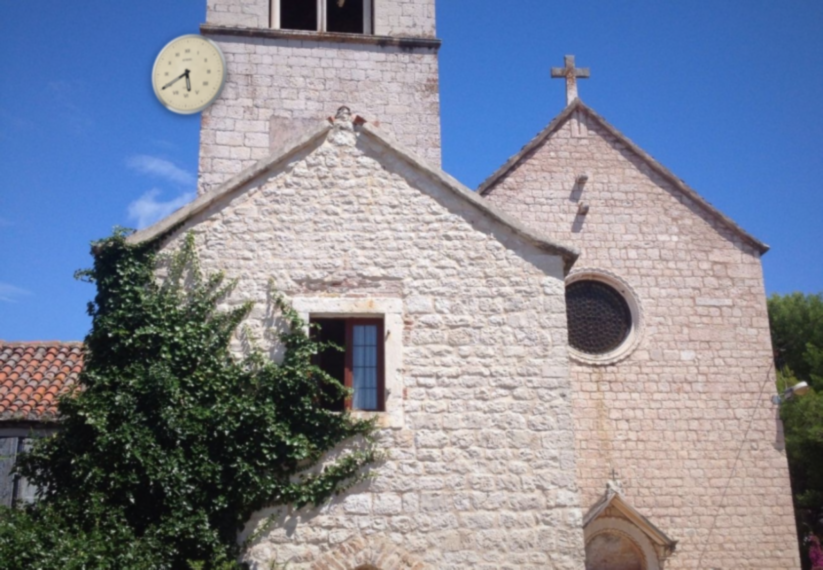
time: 5:40
